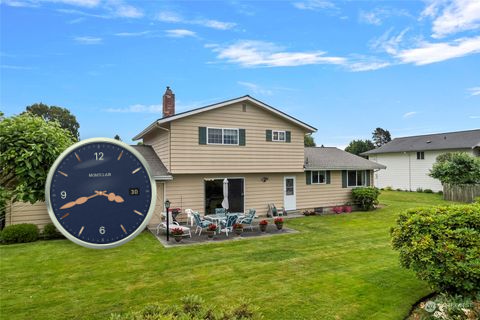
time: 3:42
